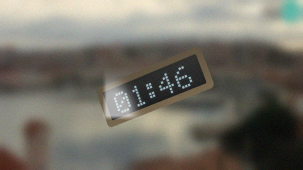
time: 1:46
